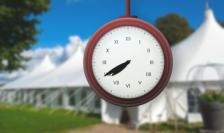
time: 7:40
